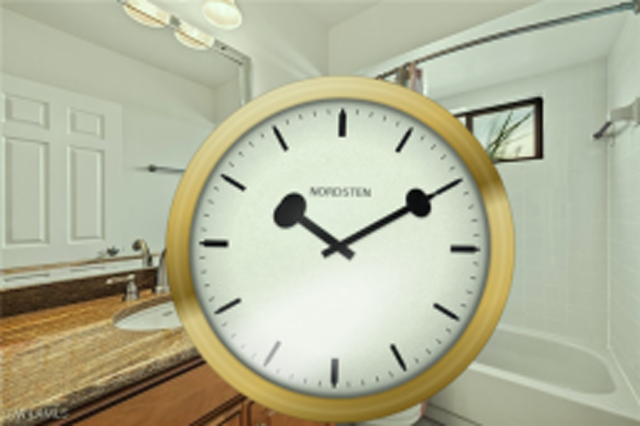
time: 10:10
